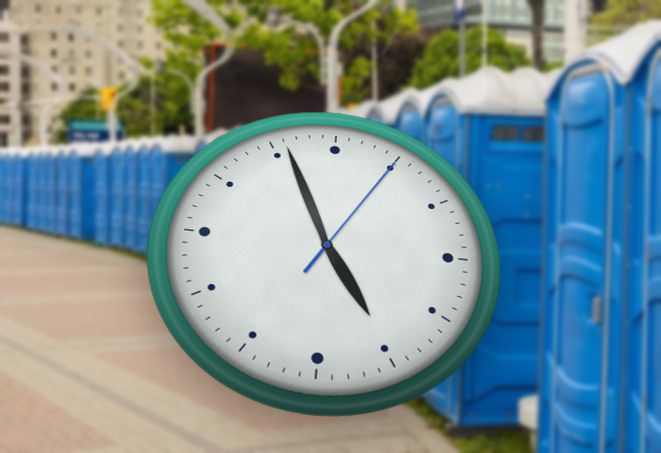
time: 4:56:05
